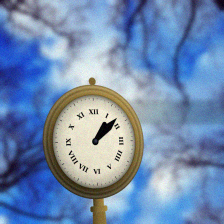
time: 1:08
